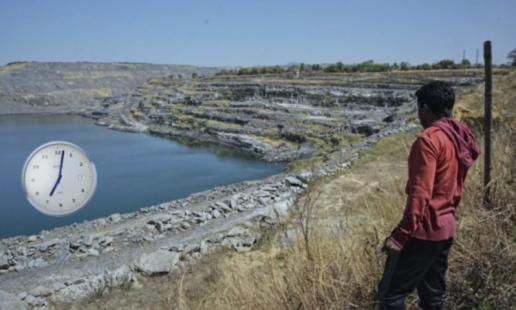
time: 7:02
